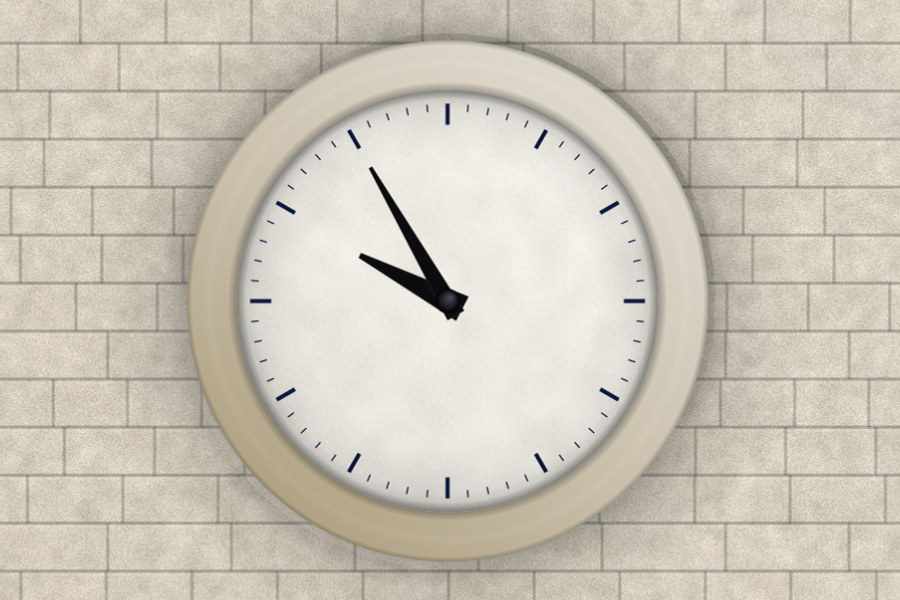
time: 9:55
